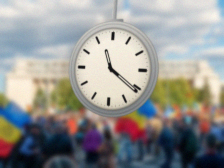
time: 11:21
